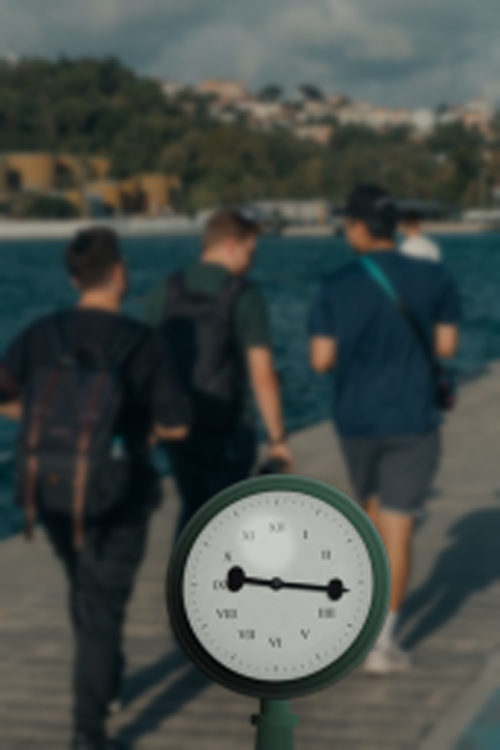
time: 9:16
